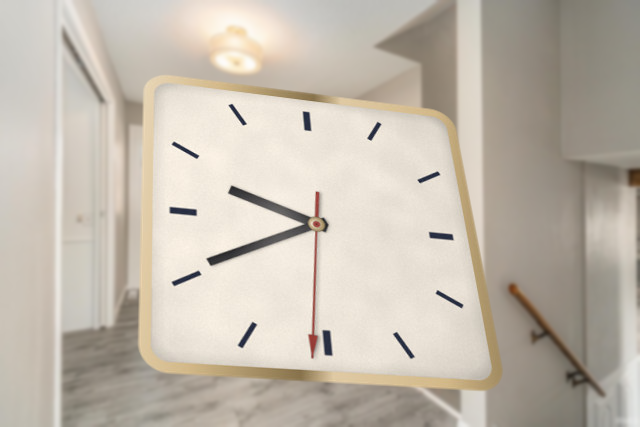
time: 9:40:31
